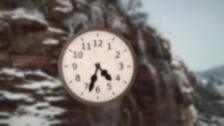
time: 4:33
